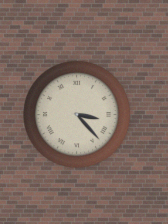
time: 3:23
